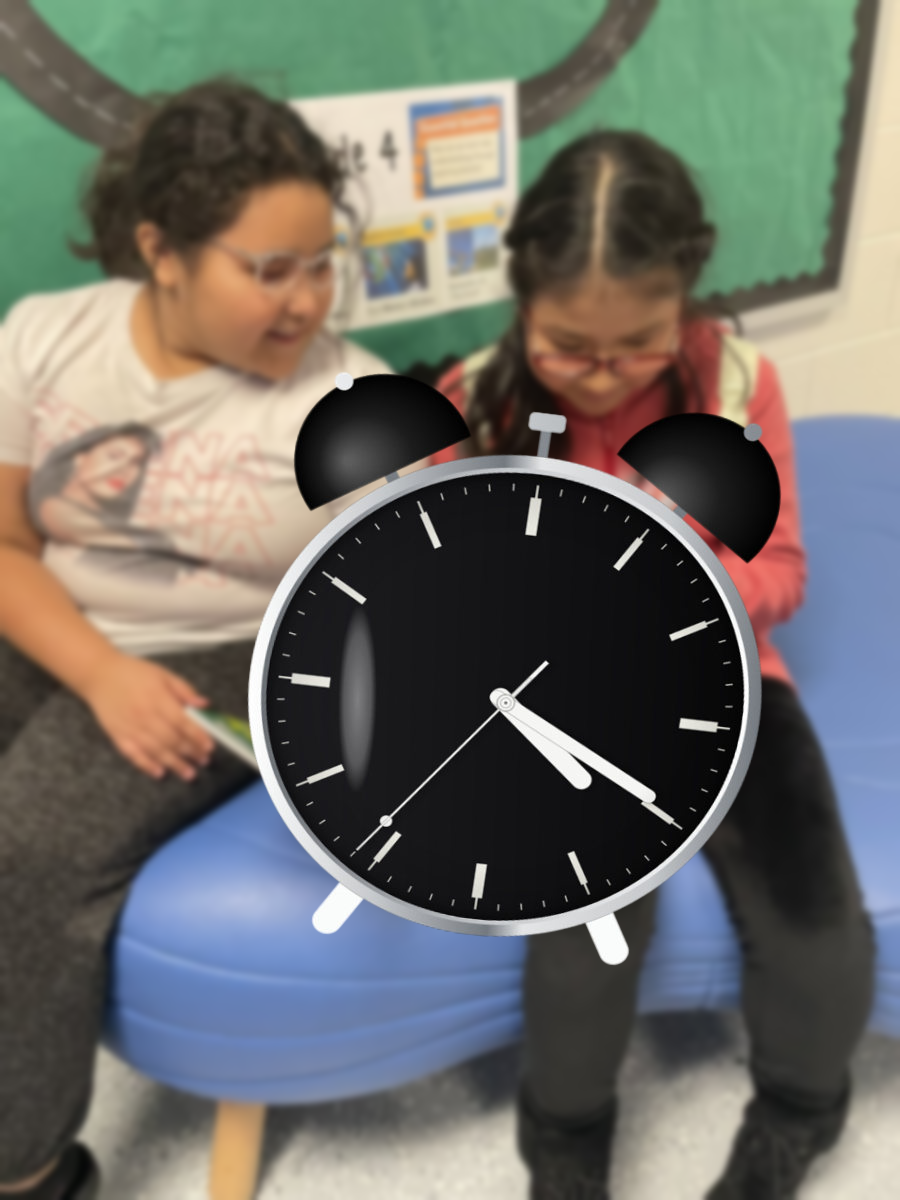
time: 4:19:36
